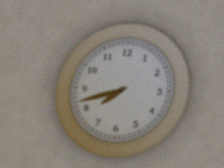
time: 7:42
